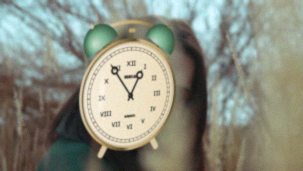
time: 12:54
